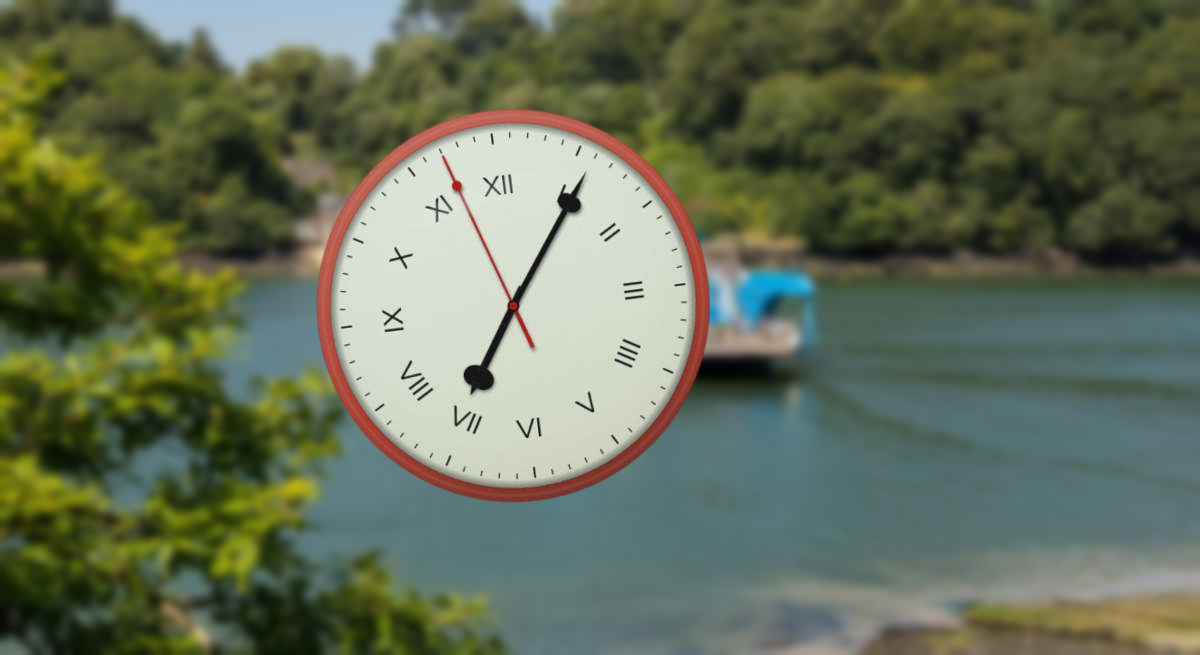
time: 7:05:57
